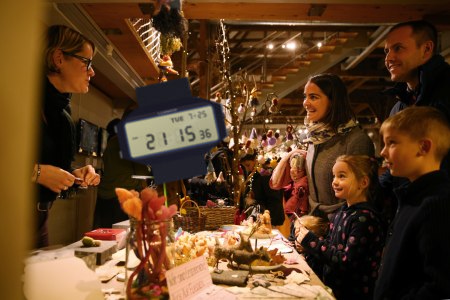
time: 21:15
